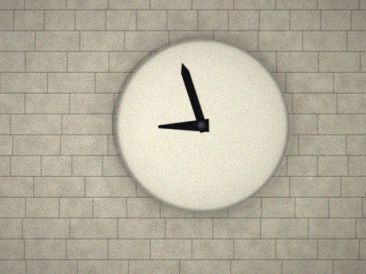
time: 8:57
